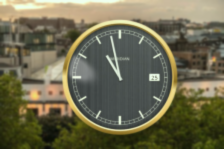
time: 10:58
